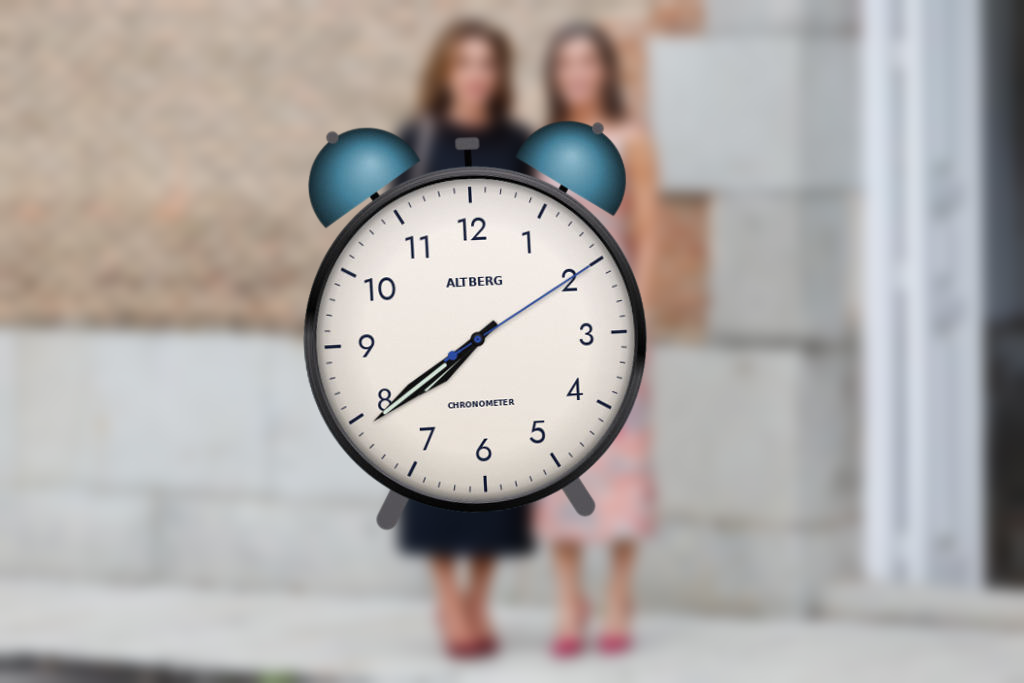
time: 7:39:10
